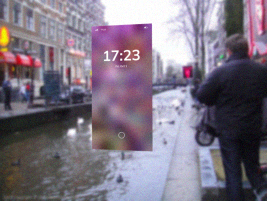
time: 17:23
